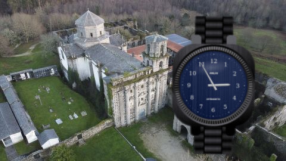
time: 2:55
